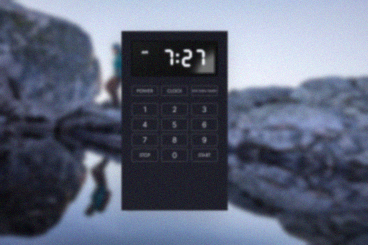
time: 7:27
